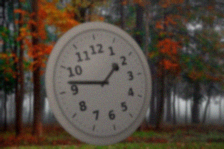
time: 1:47
